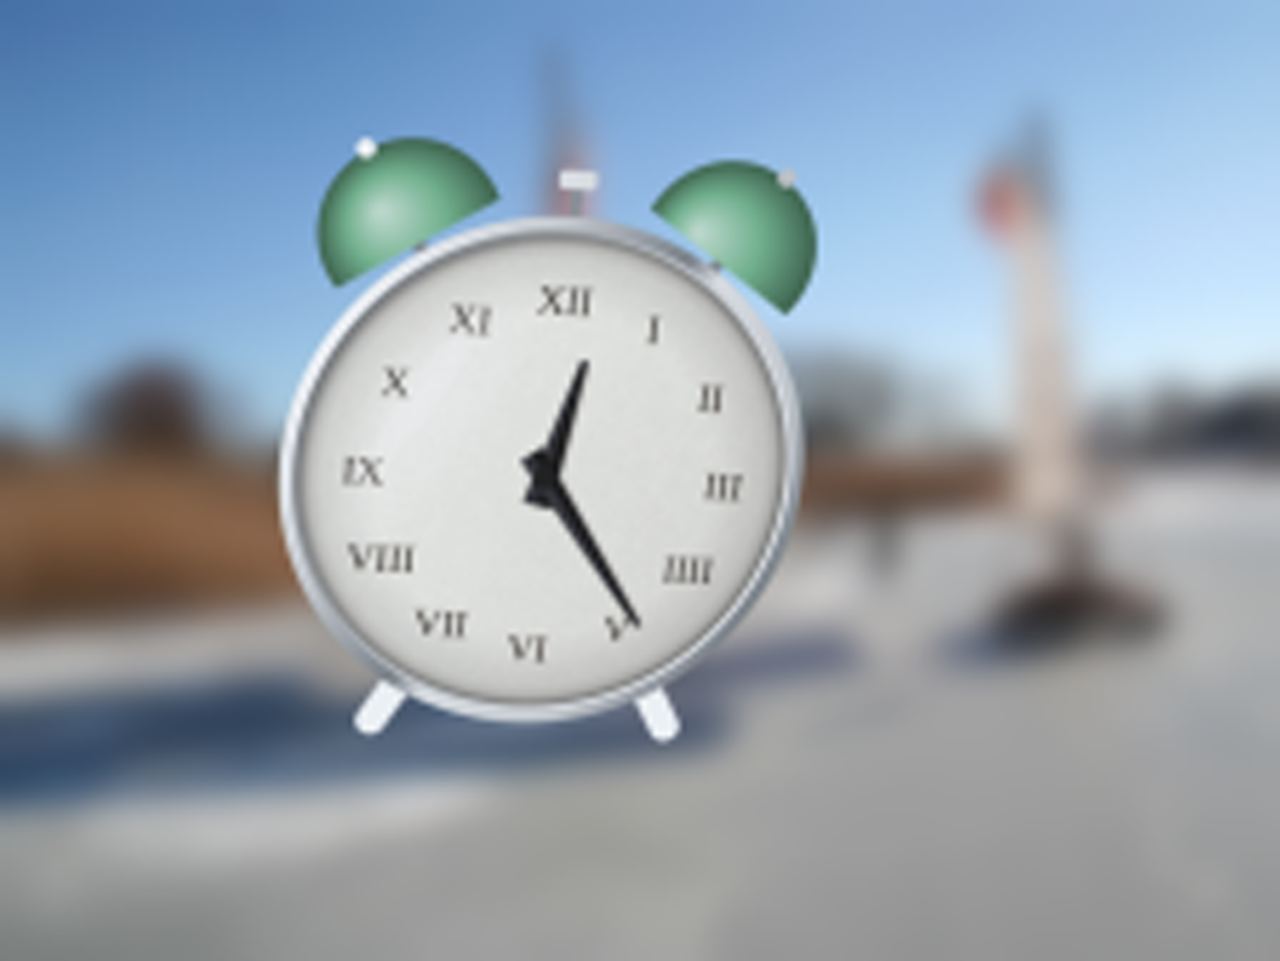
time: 12:24
